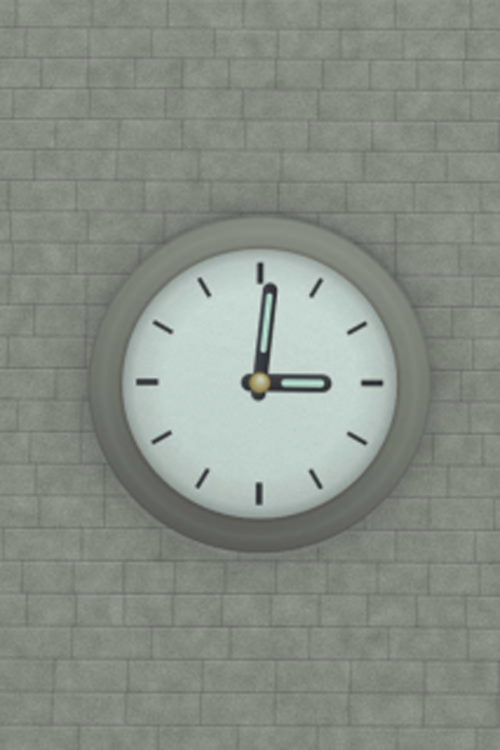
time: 3:01
